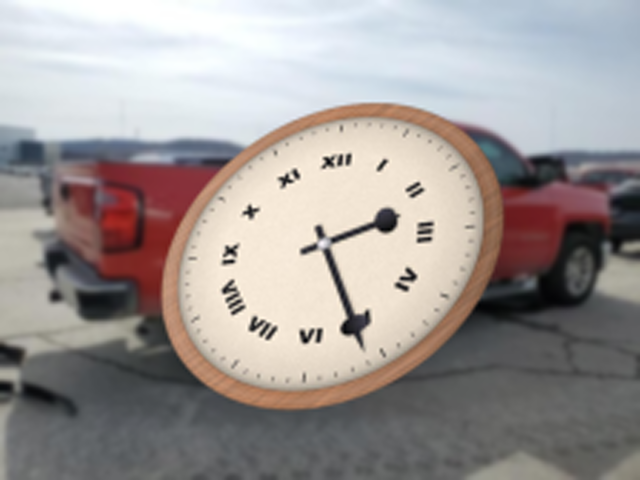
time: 2:26
